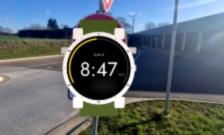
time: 8:47
